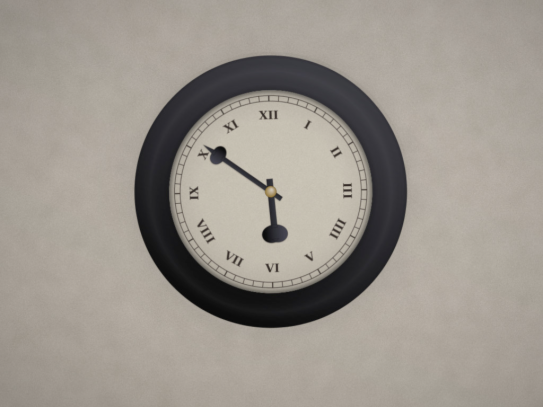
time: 5:51
